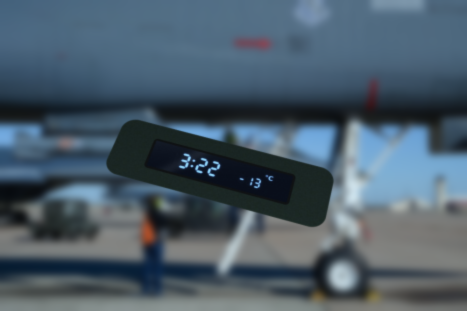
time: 3:22
